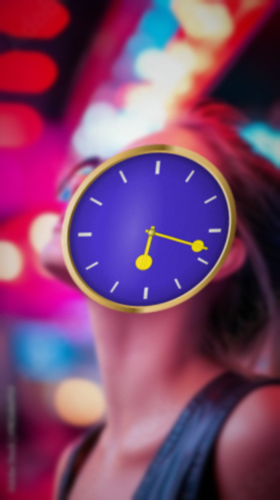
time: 6:18
